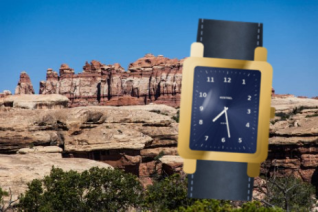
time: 7:28
